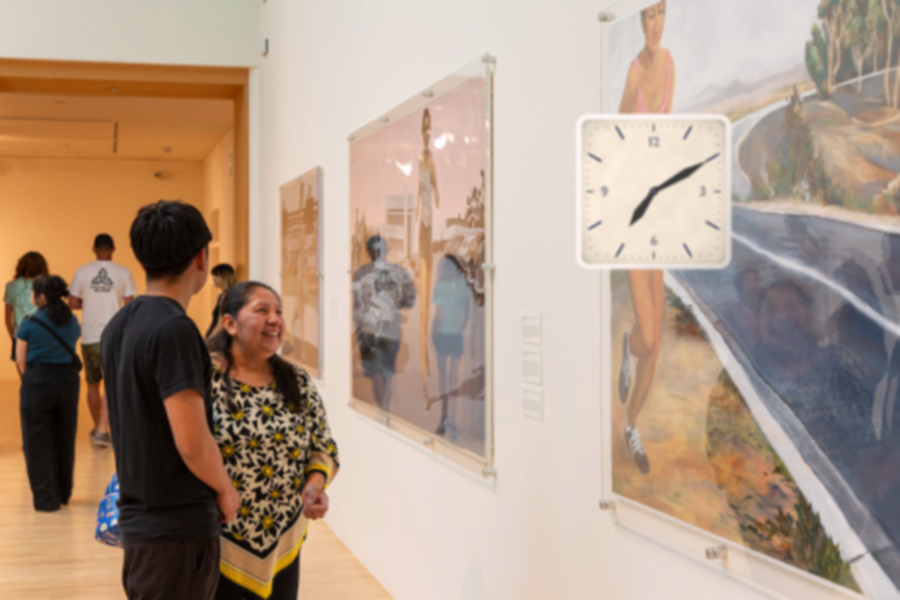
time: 7:10
